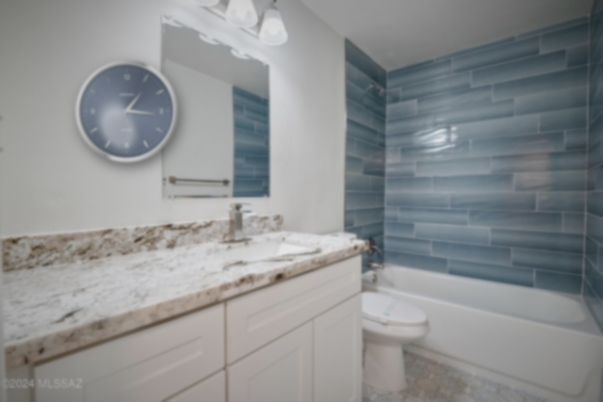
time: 1:16
